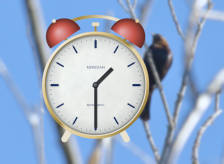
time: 1:30
